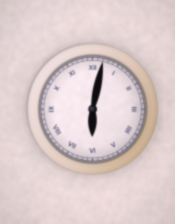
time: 6:02
